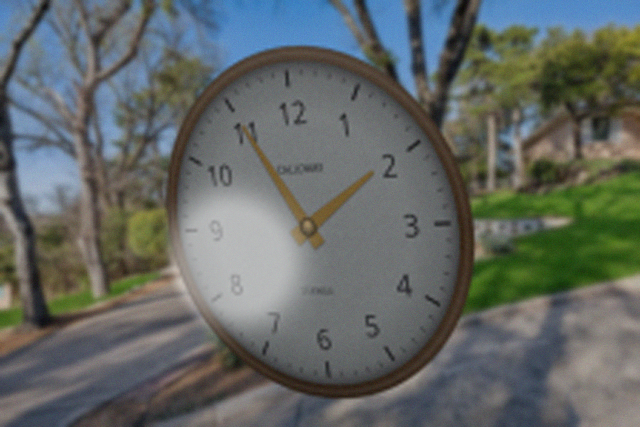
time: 1:55
